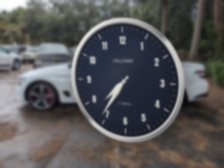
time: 7:36
